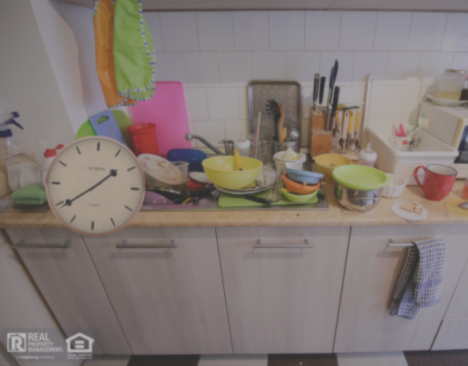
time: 1:39
